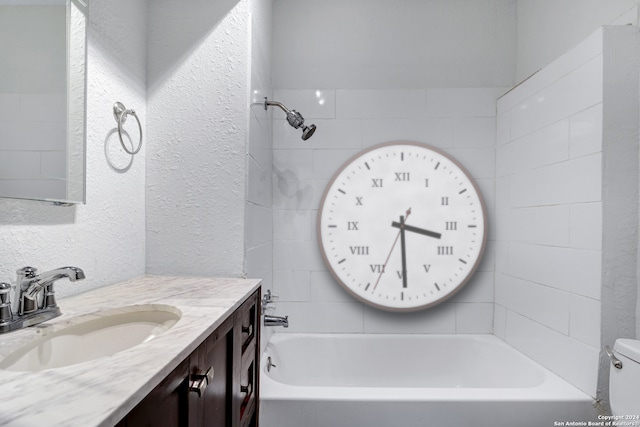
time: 3:29:34
